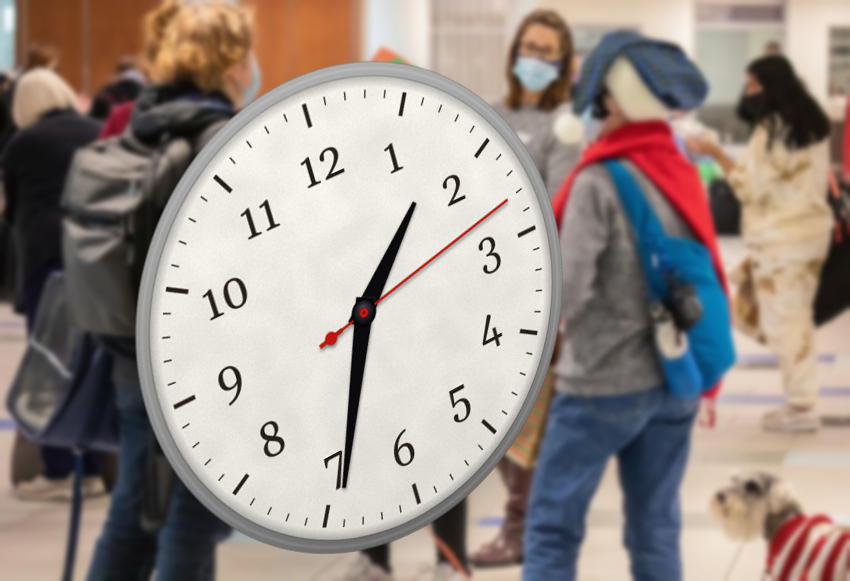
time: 1:34:13
